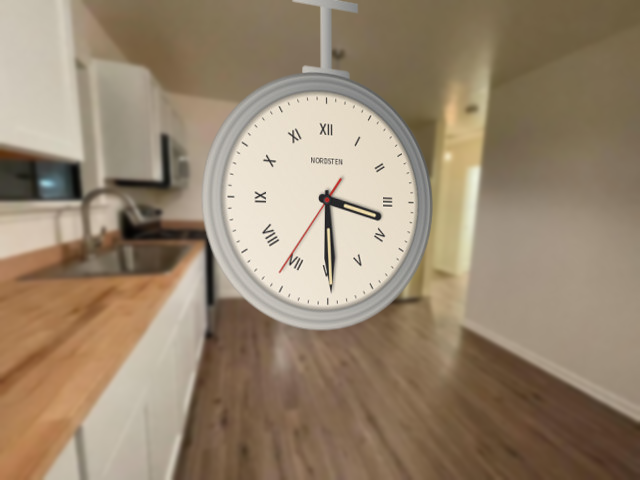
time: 3:29:36
